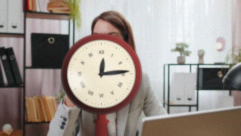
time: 12:14
